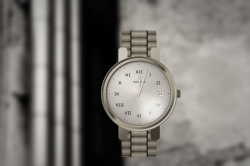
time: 12:03
